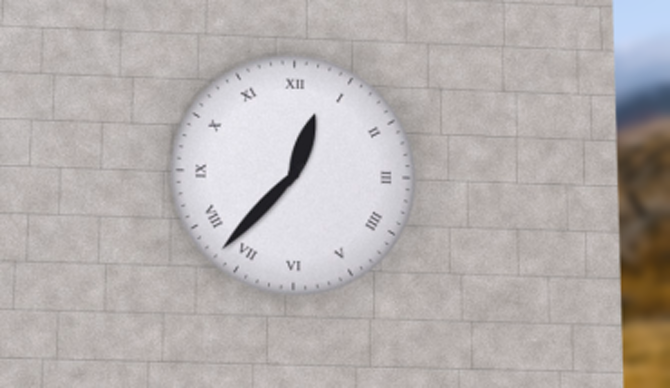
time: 12:37
